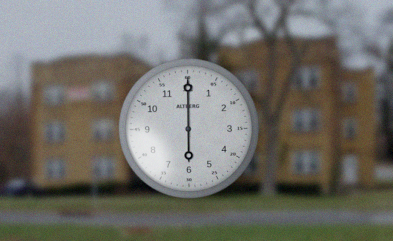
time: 6:00
